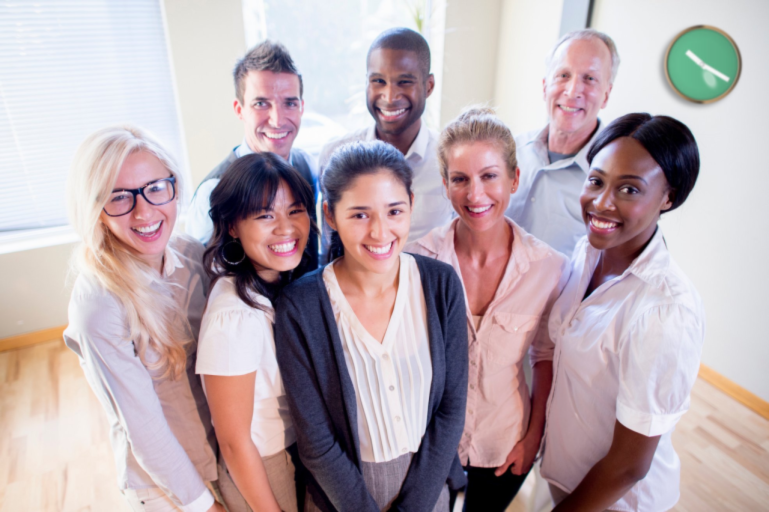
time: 10:20
